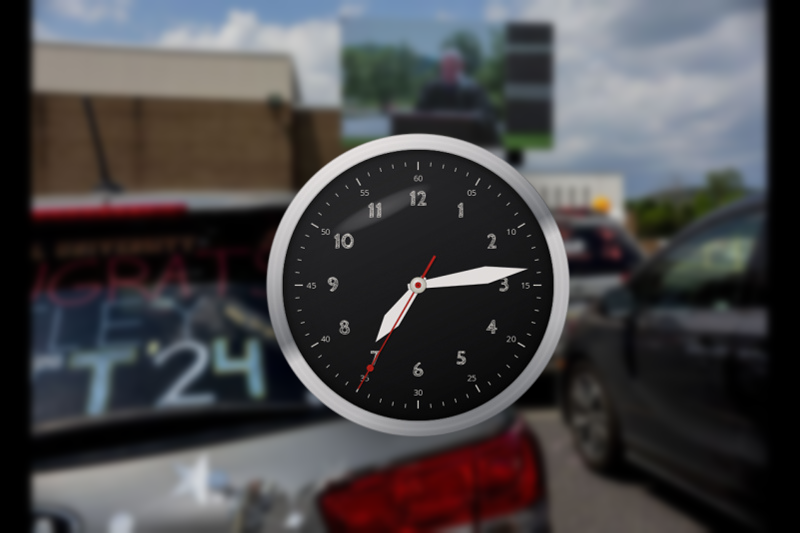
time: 7:13:35
